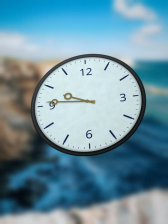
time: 9:46
